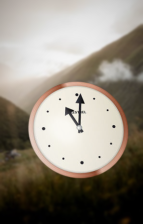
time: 11:01
